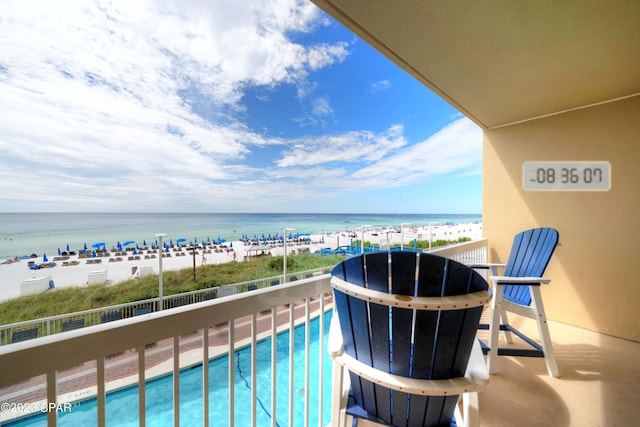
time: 8:36:07
